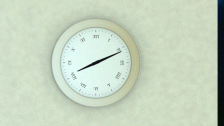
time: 8:11
